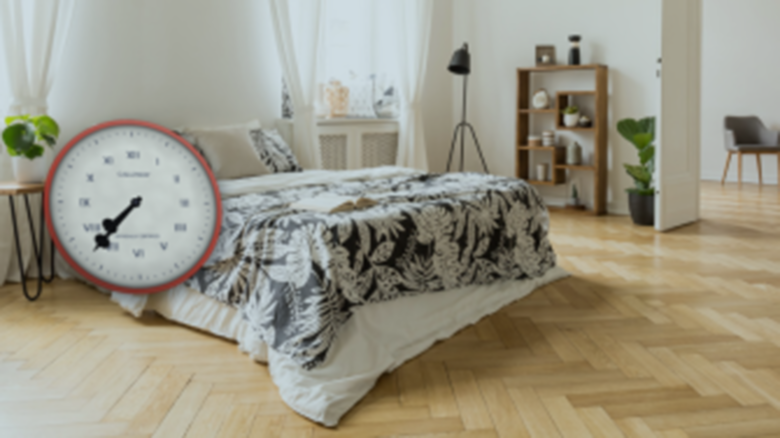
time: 7:37
